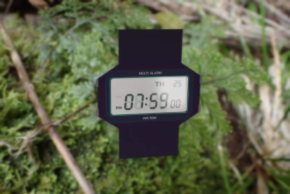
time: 7:59
